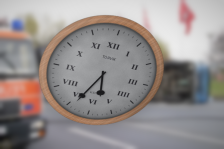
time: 5:34
